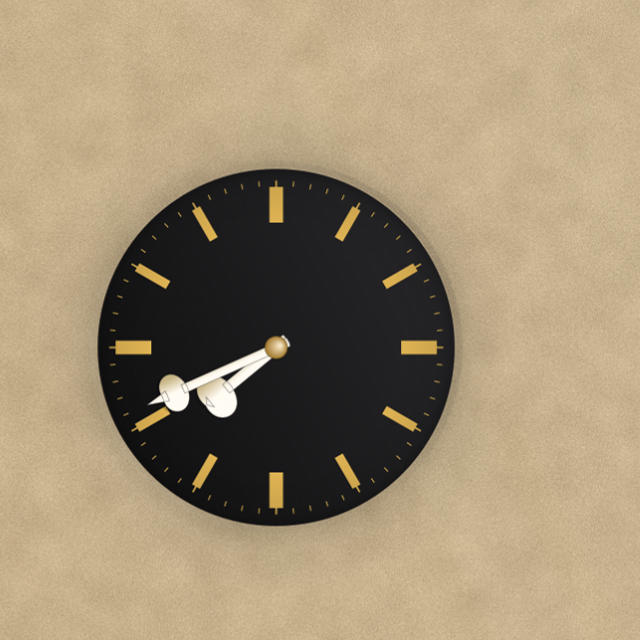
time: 7:41
